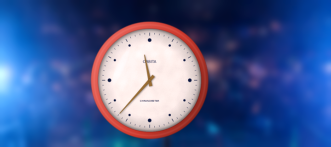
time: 11:37
